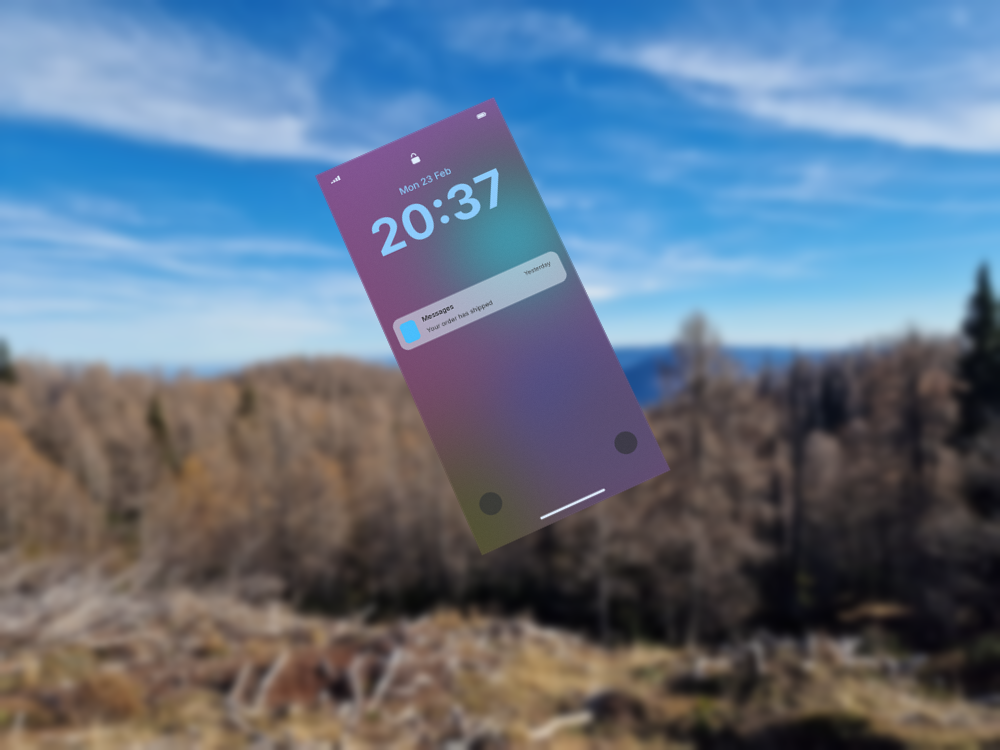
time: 20:37
